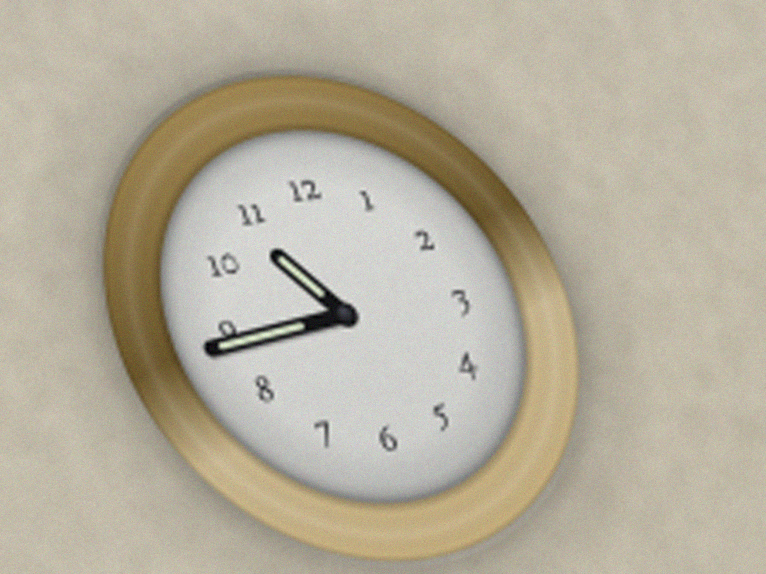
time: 10:44
